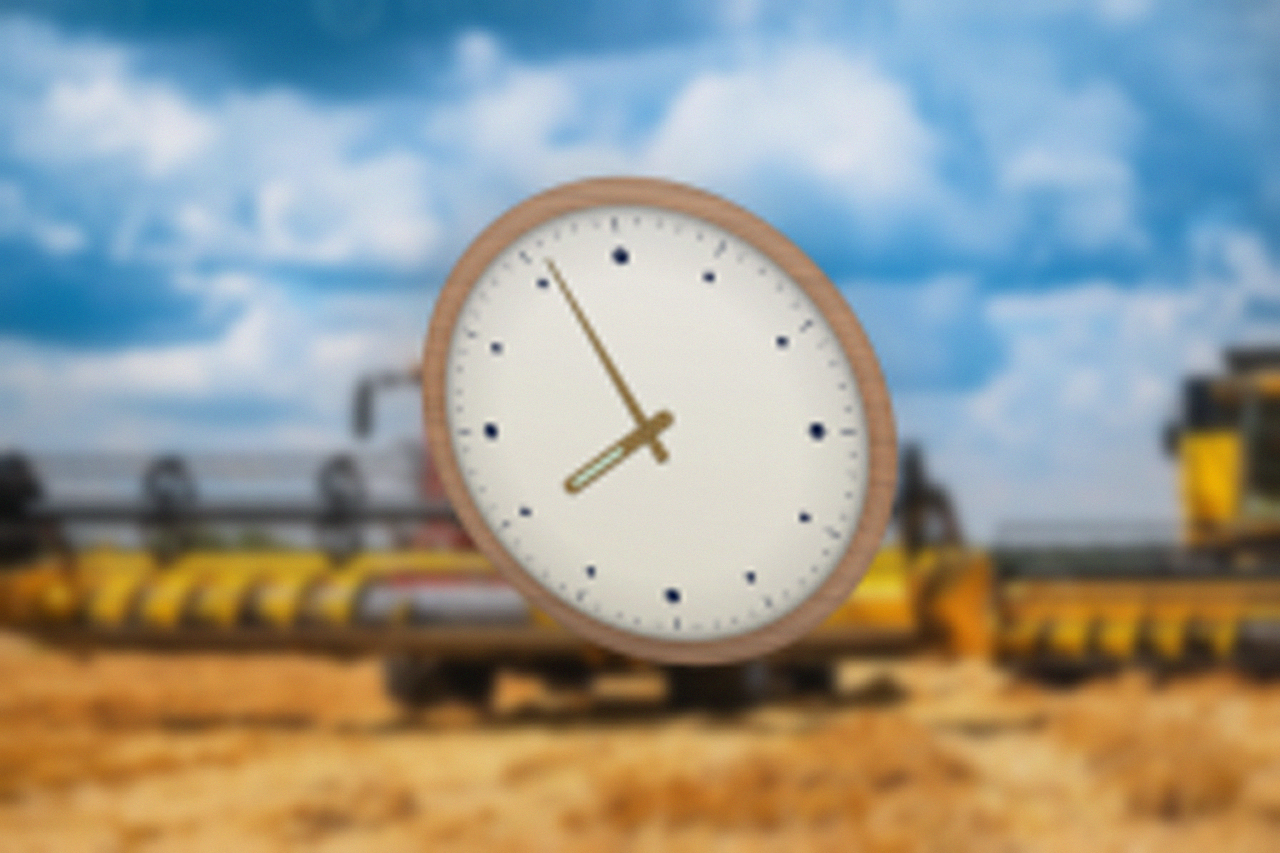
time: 7:56
